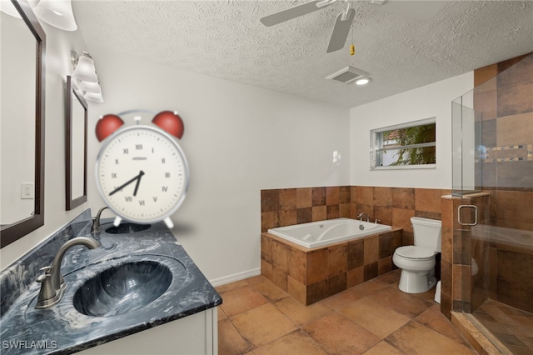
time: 6:40
